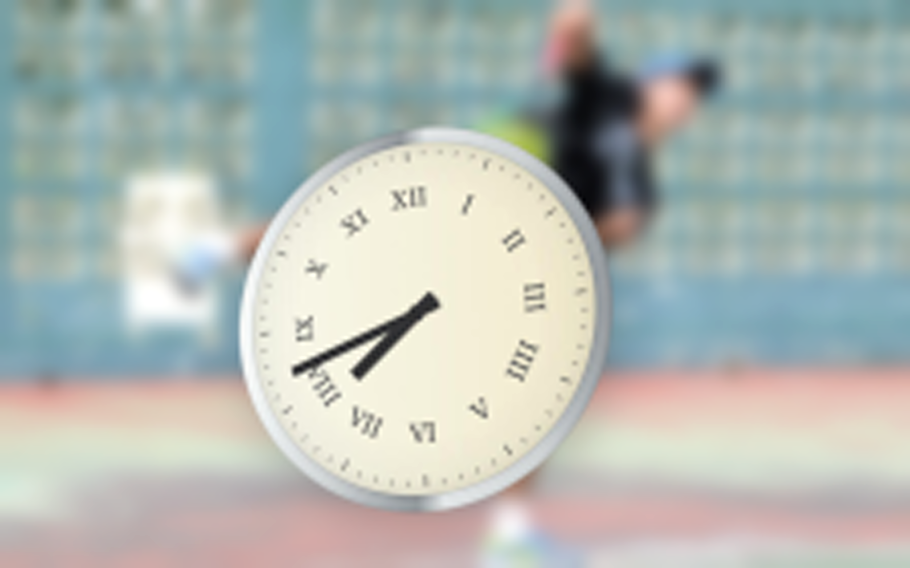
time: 7:42
